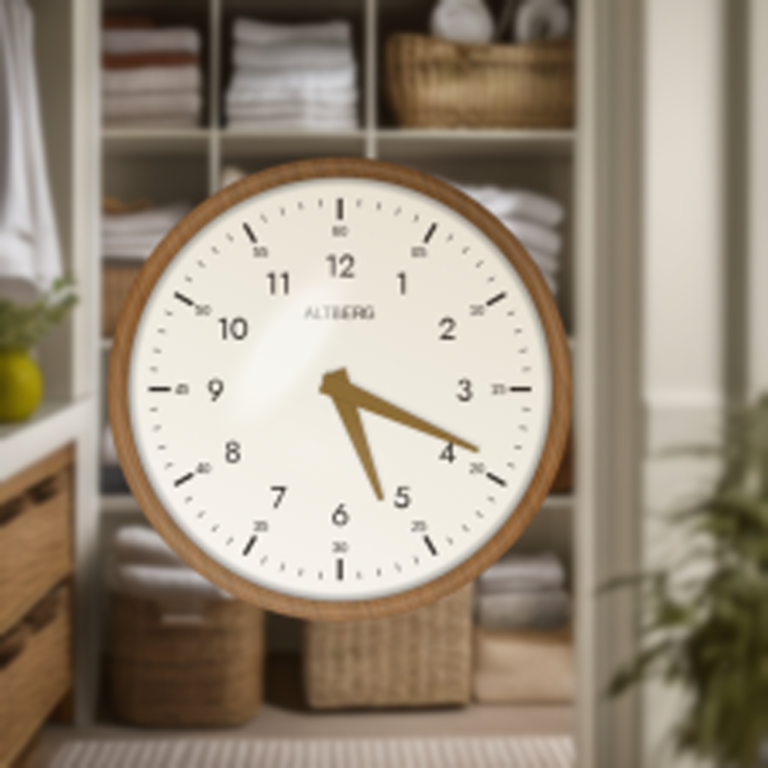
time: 5:19
